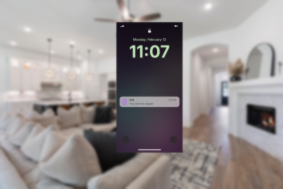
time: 11:07
